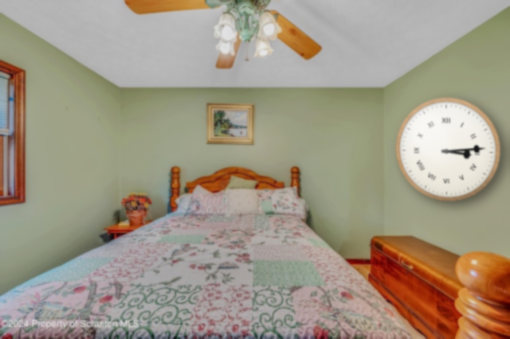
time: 3:14
